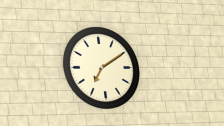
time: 7:10
